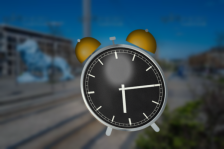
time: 6:15
